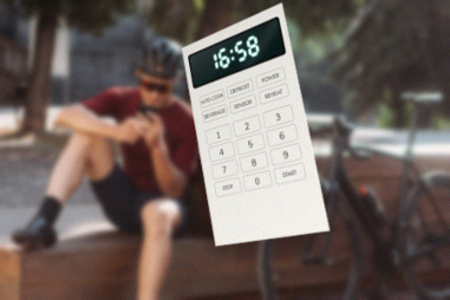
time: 16:58
